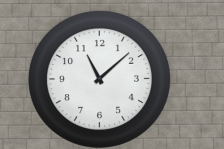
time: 11:08
